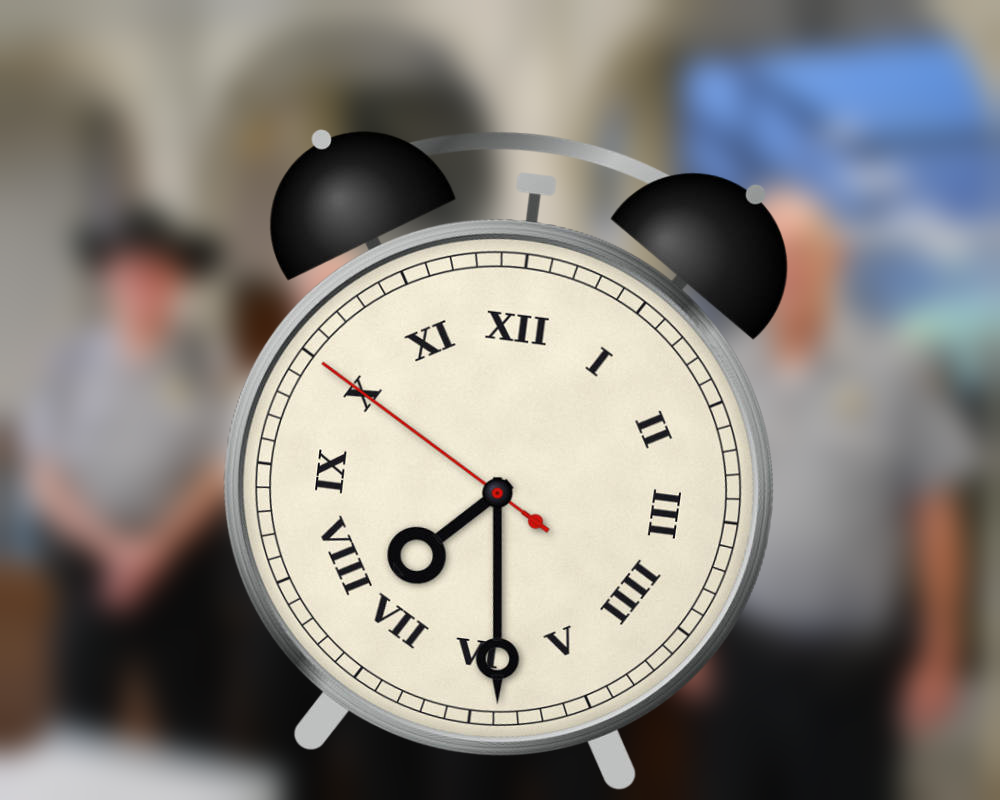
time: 7:28:50
